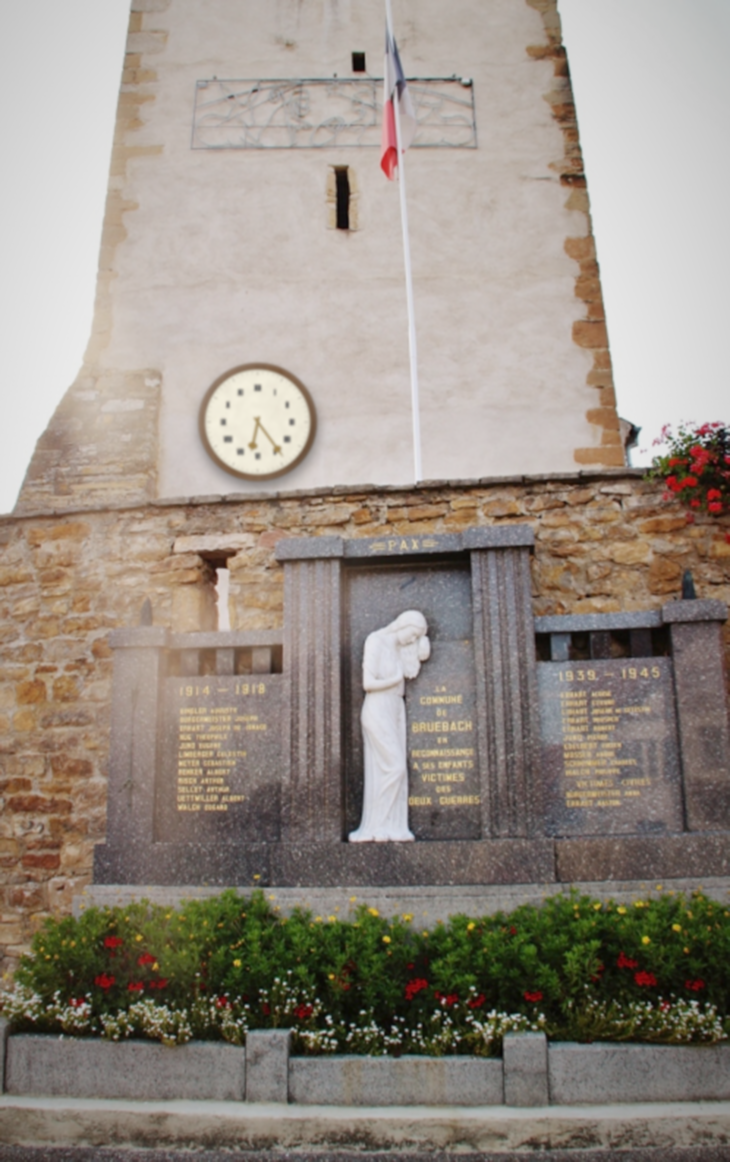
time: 6:24
